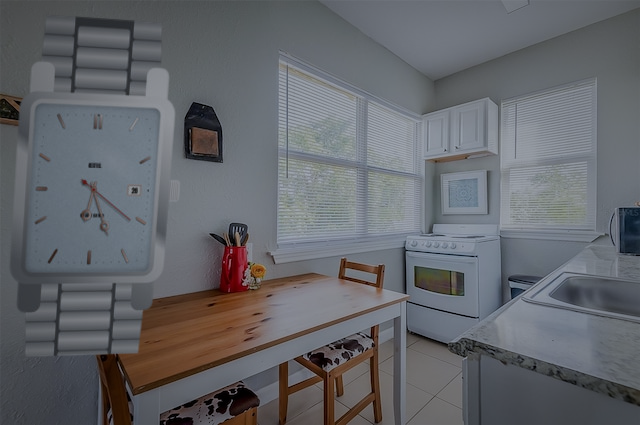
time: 6:26:21
